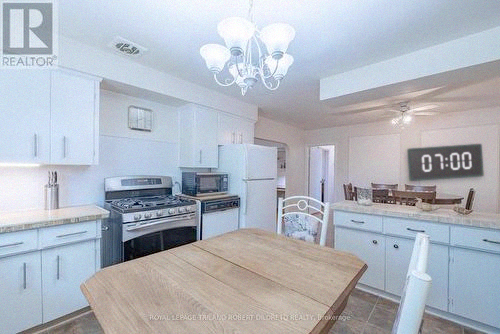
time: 7:00
